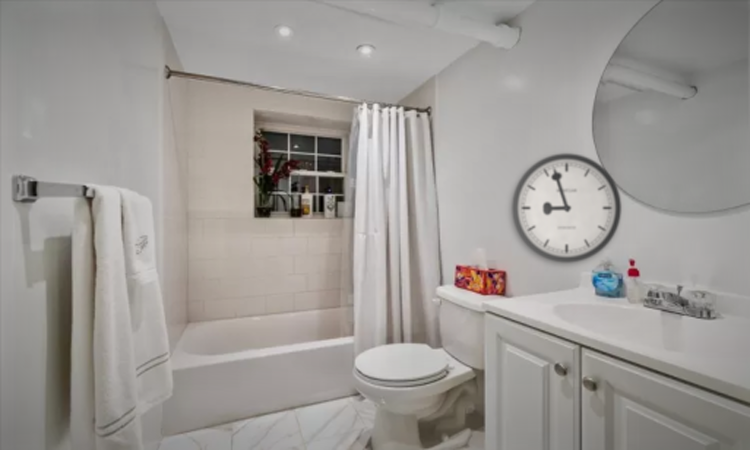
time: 8:57
